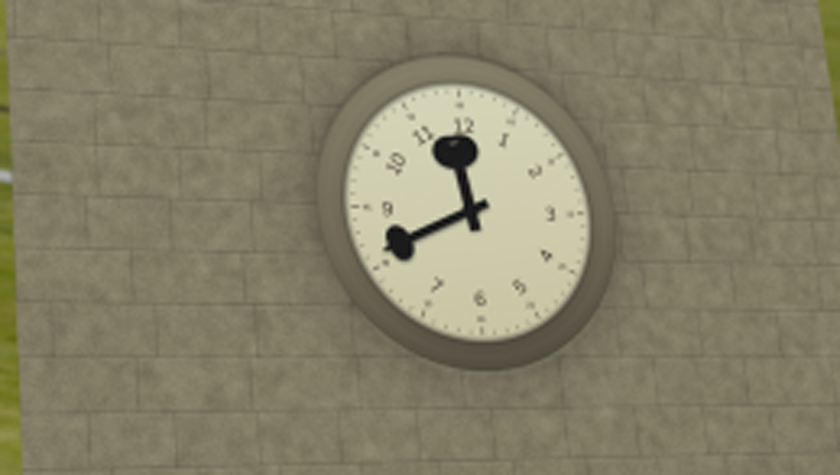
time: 11:41
